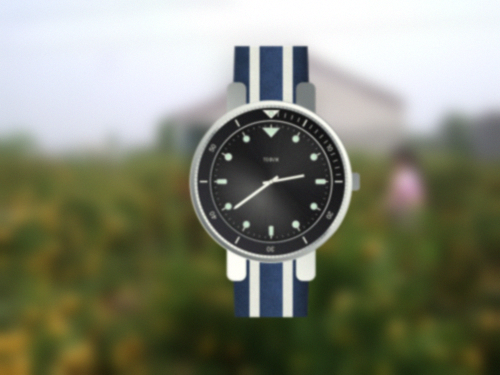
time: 2:39
